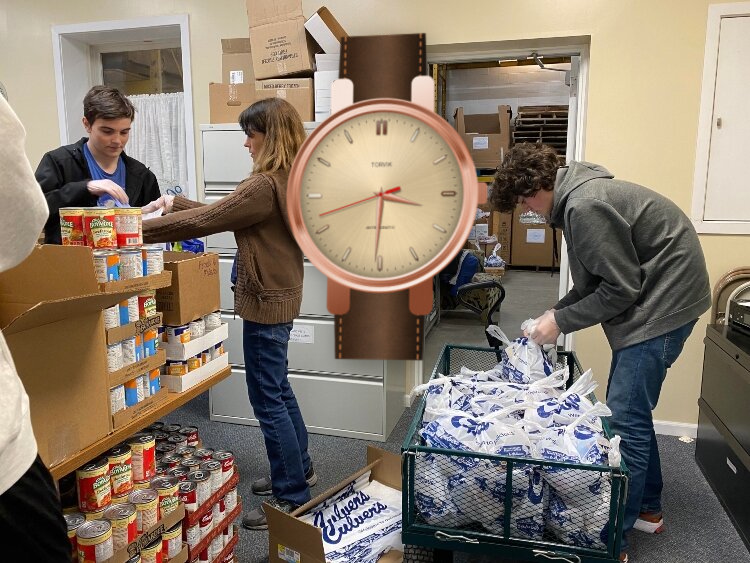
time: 3:30:42
